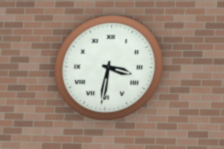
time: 3:31
